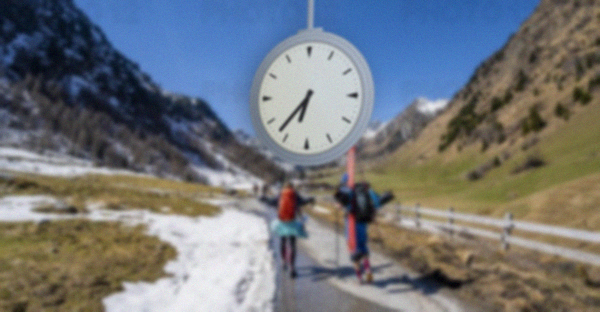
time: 6:37
